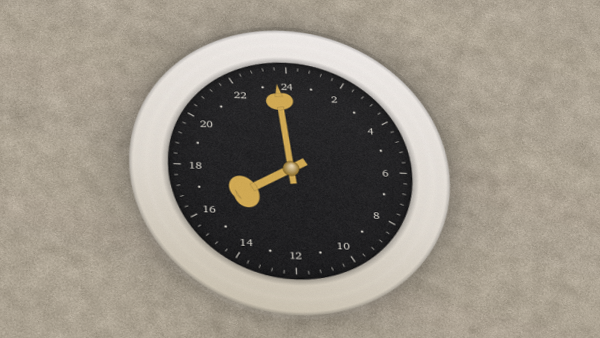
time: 15:59
